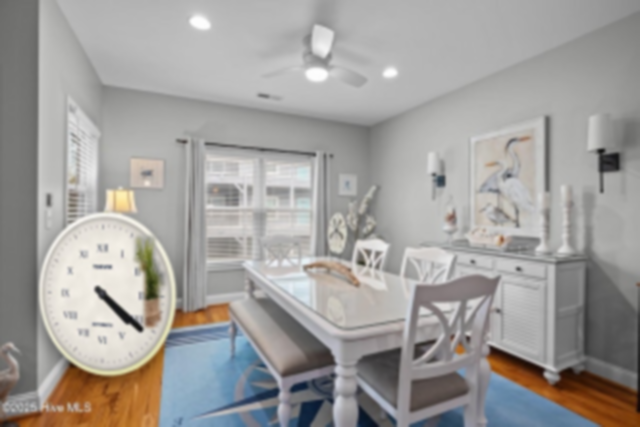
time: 4:21
